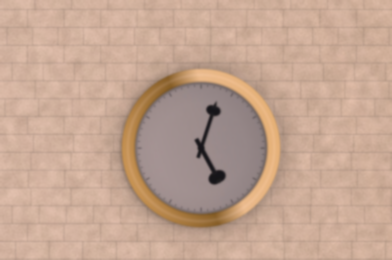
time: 5:03
